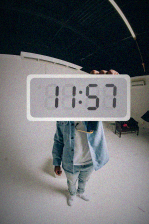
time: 11:57
